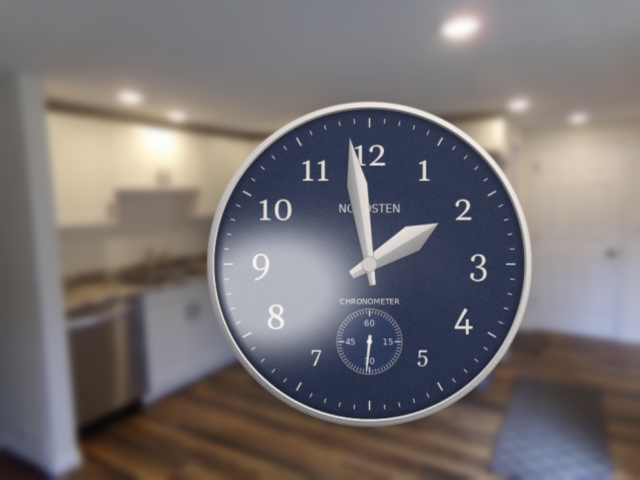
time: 1:58:31
